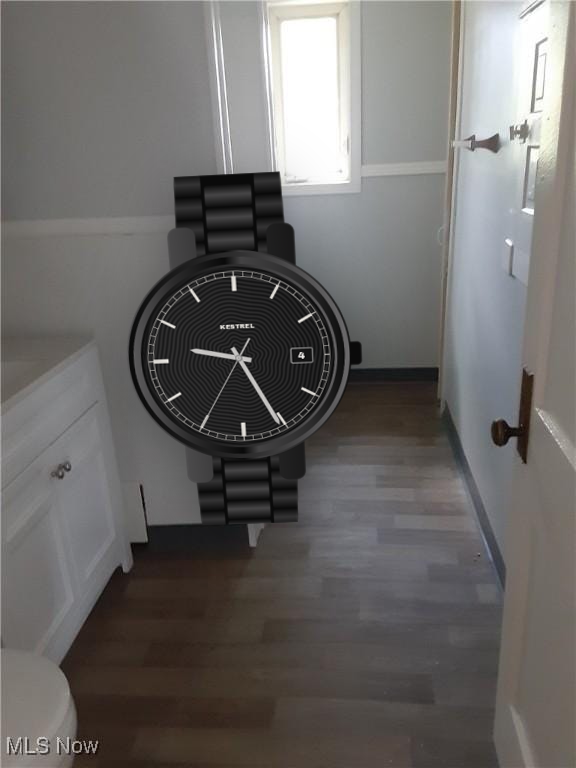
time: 9:25:35
